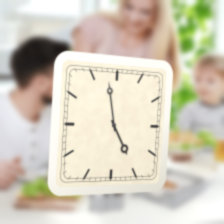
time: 4:58
